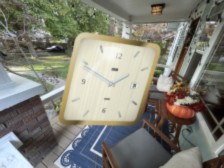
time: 1:49
